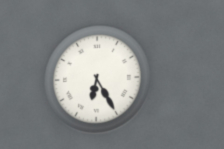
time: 6:25
